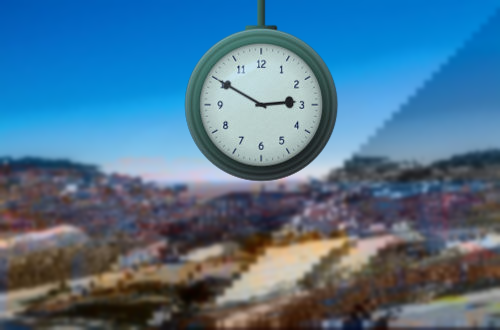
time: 2:50
